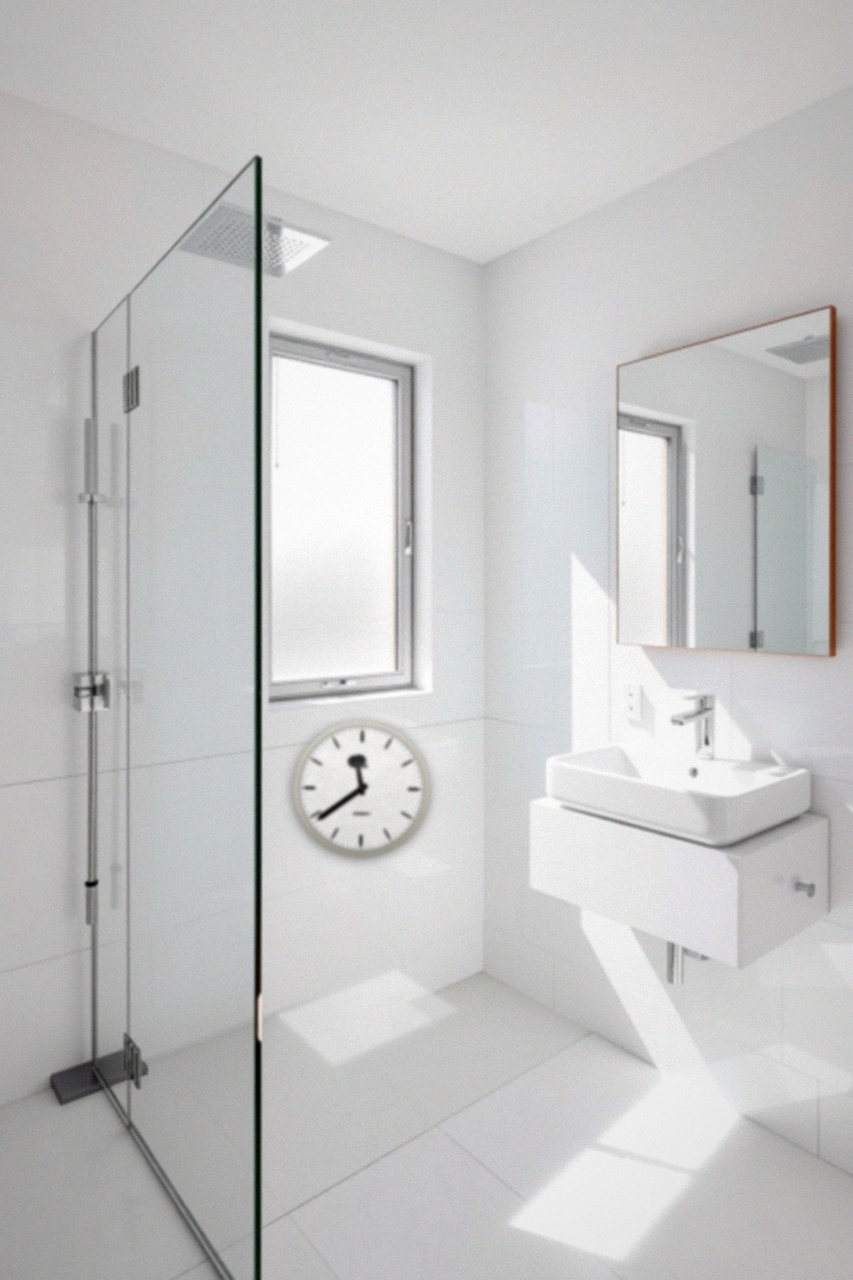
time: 11:39
